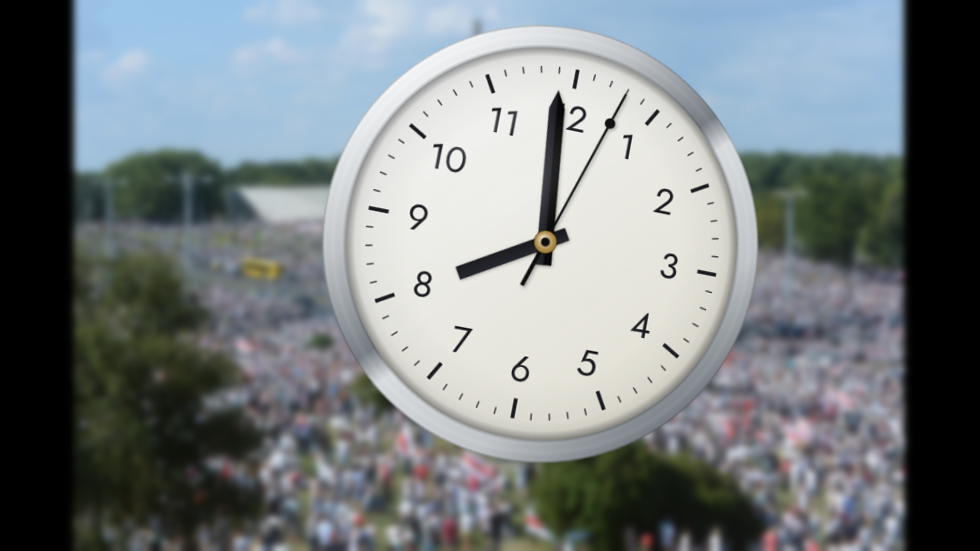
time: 7:59:03
